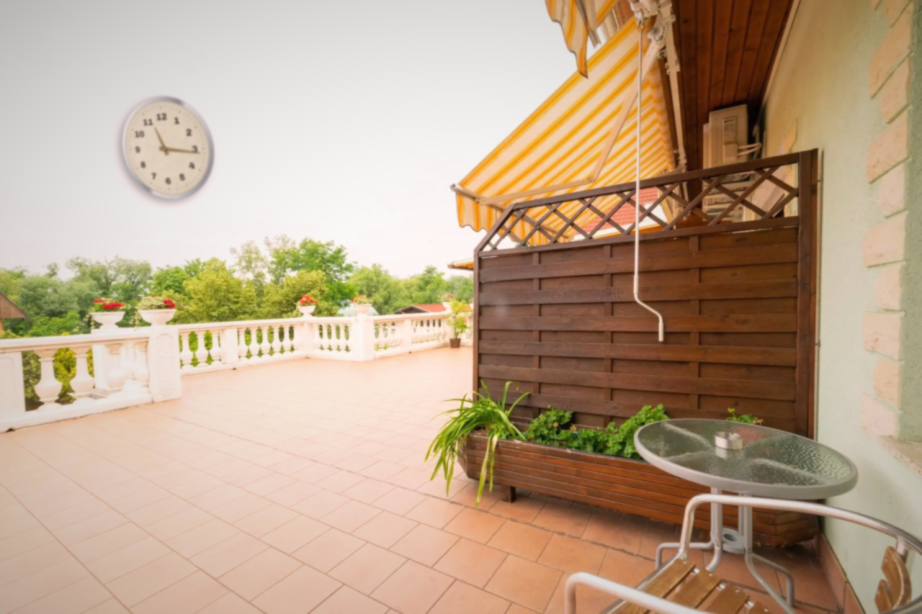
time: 11:16
